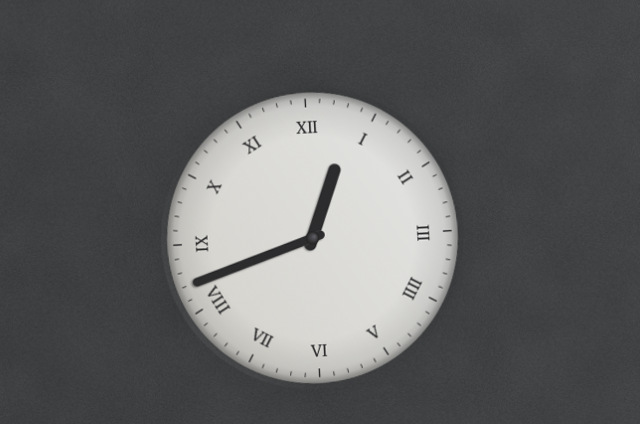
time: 12:42
